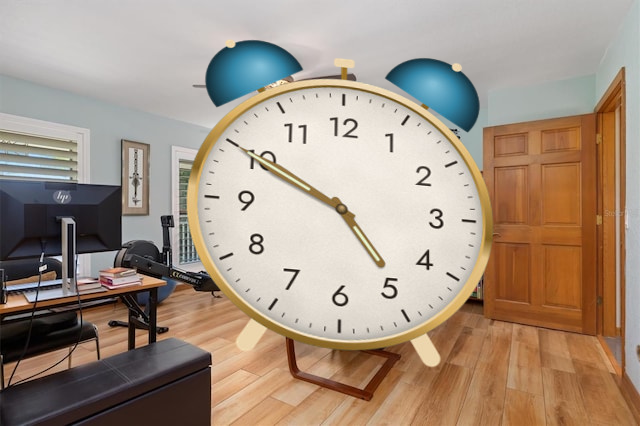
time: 4:50
